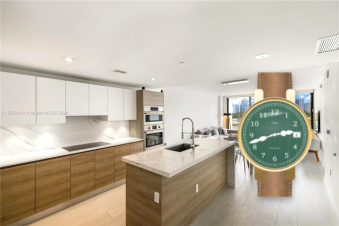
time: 2:42
